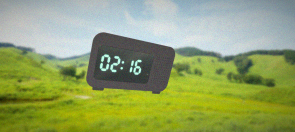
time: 2:16
